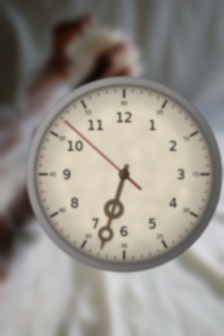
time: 6:32:52
